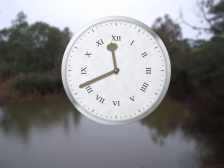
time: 11:41
